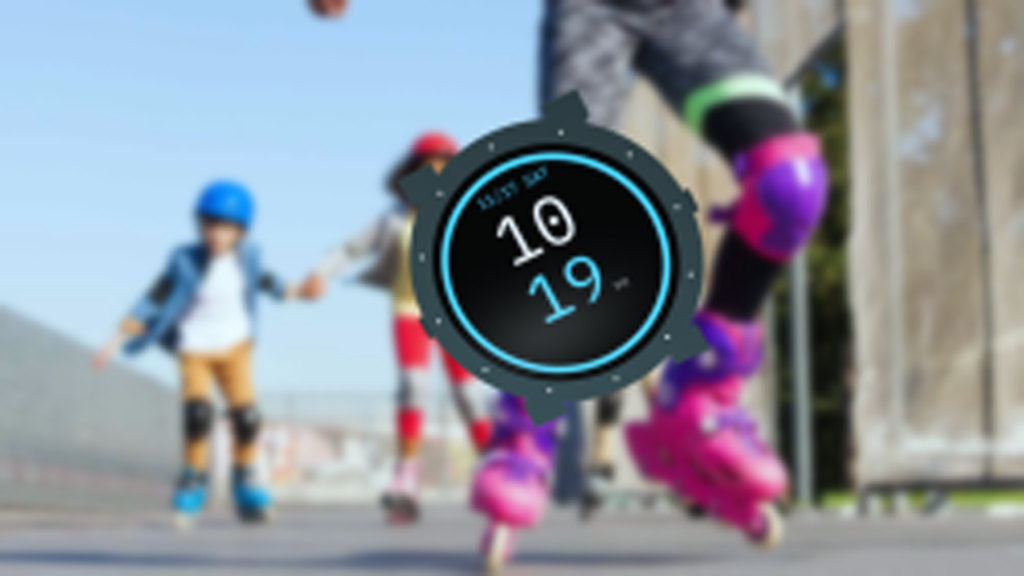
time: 10:19
